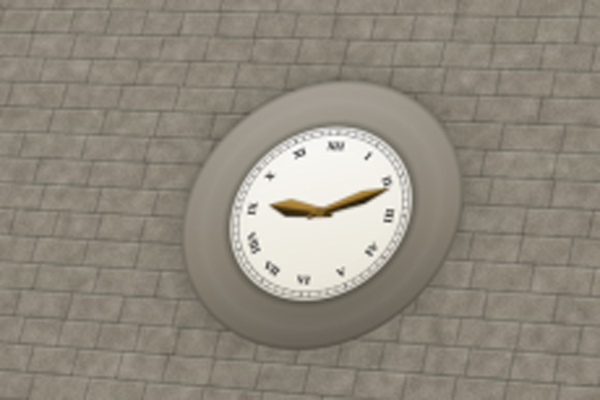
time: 9:11
